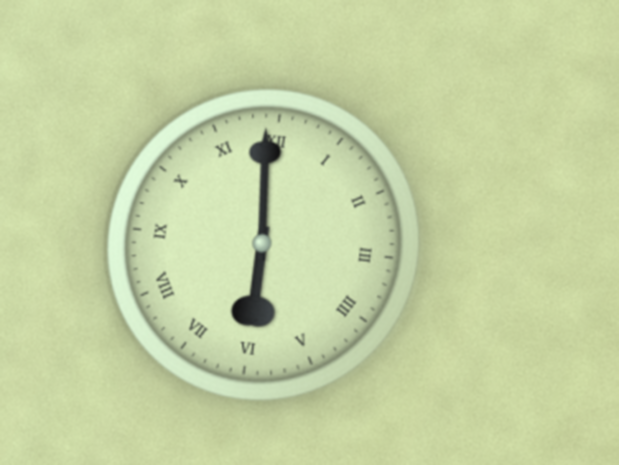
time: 5:59
